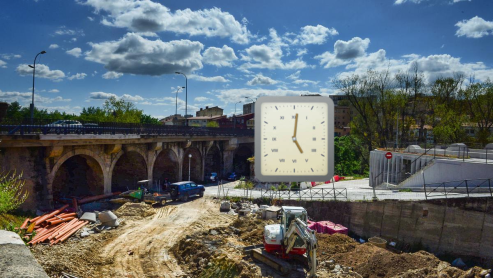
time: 5:01
